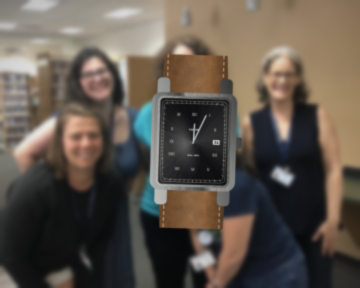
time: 12:04
